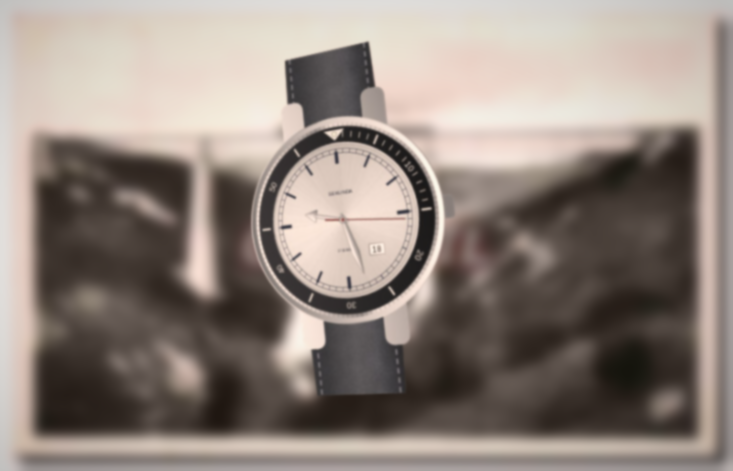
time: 9:27:16
